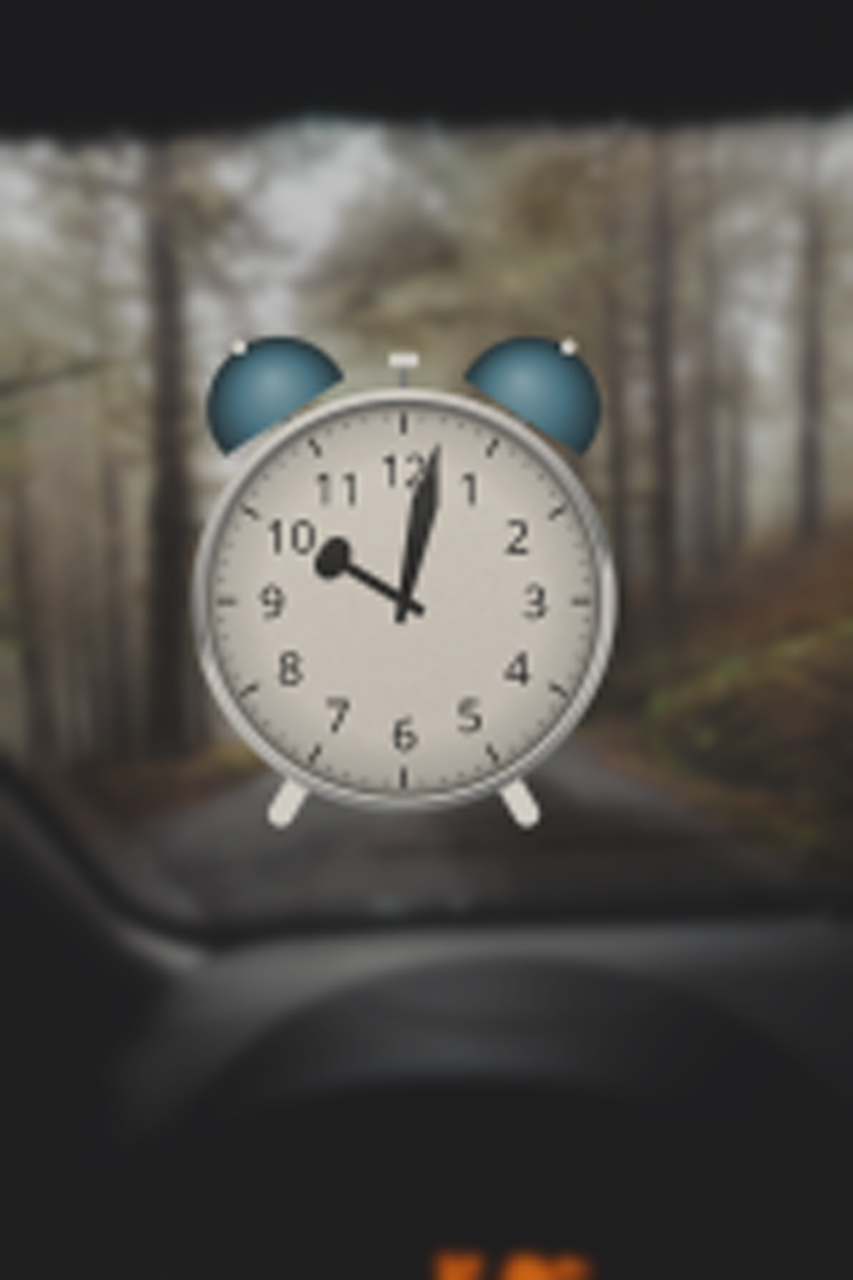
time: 10:02
